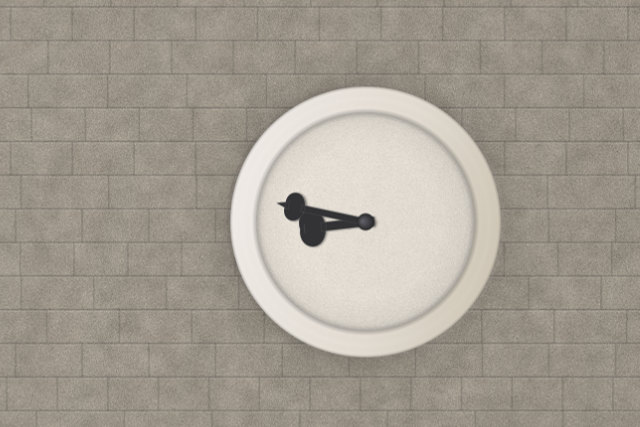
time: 8:47
